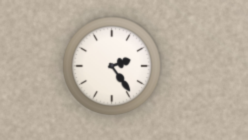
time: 2:24
